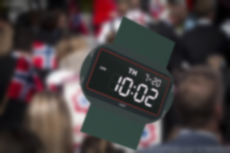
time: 10:02
